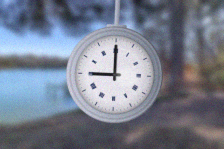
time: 9:00
